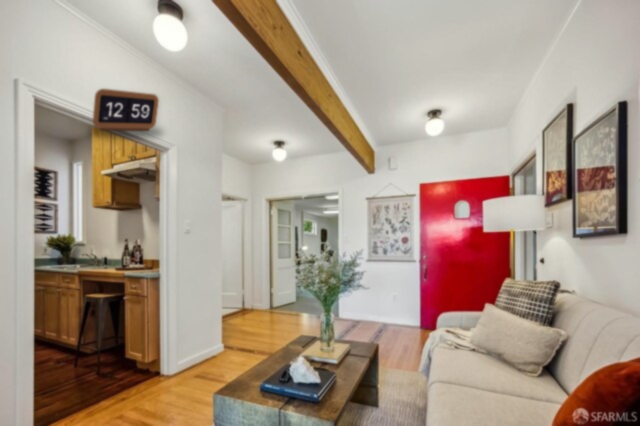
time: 12:59
